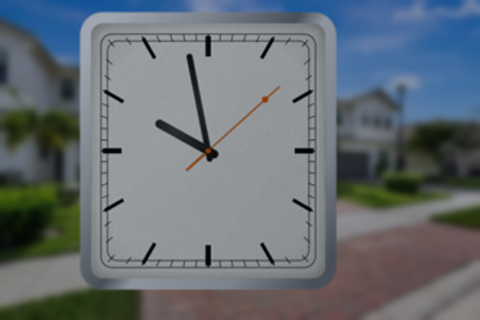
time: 9:58:08
